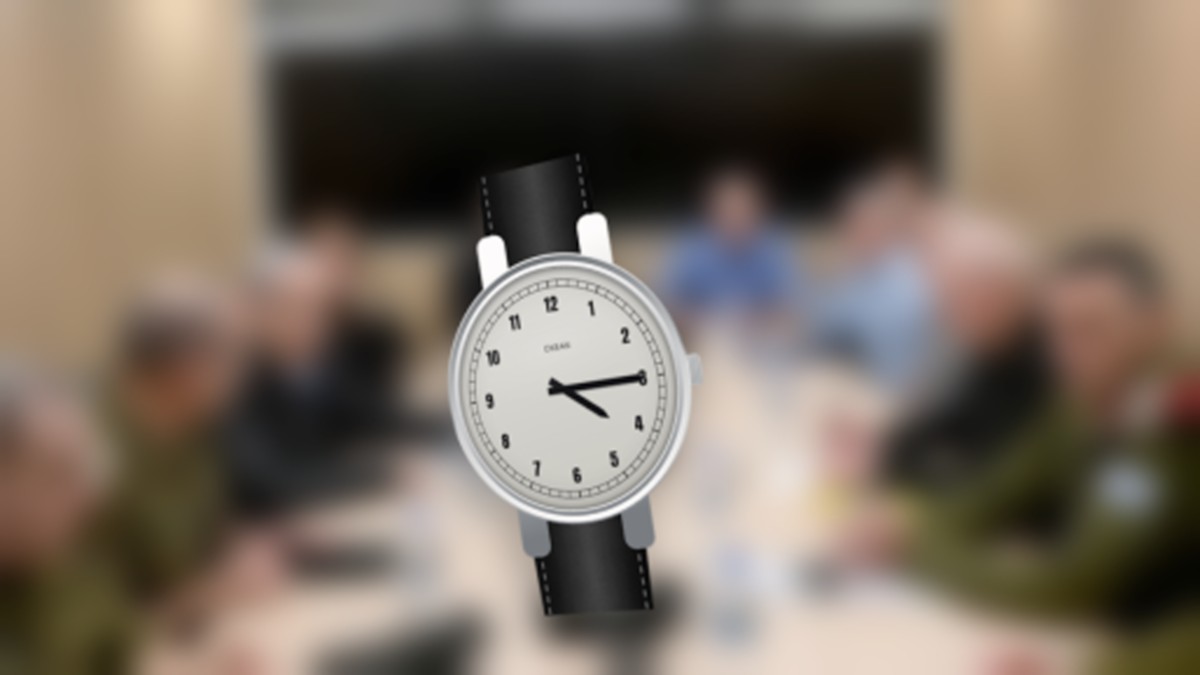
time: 4:15
